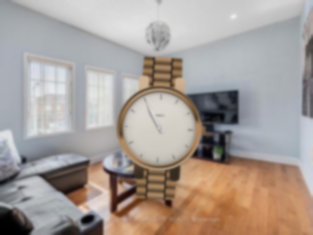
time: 10:55
